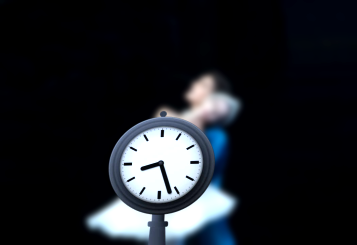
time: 8:27
